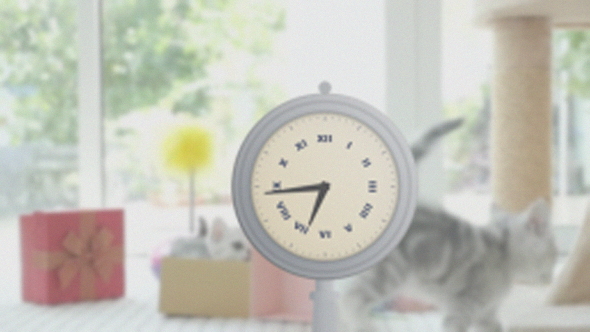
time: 6:44
